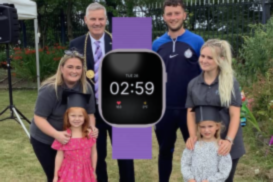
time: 2:59
